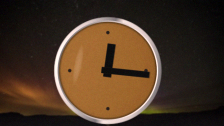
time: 12:16
